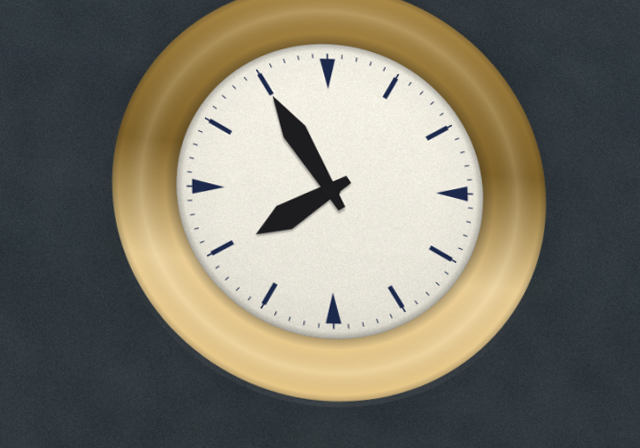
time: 7:55
